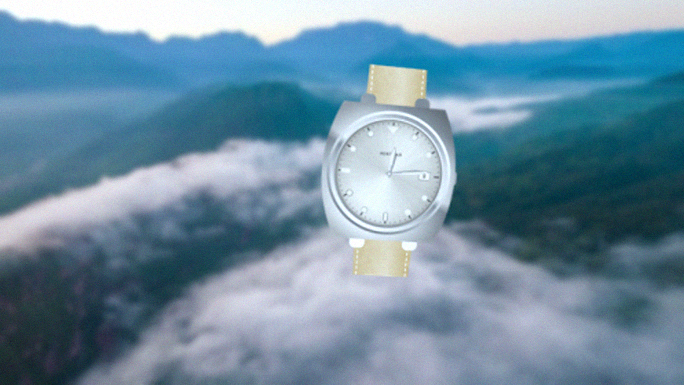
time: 12:14
